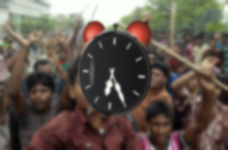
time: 6:25
